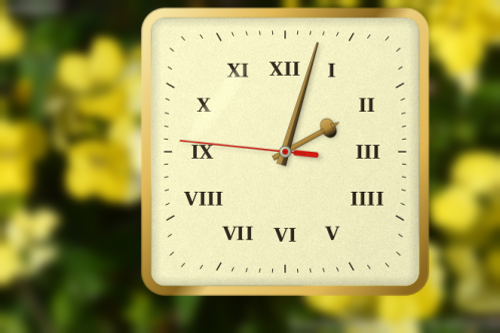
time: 2:02:46
